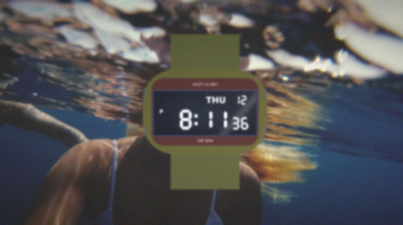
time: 8:11:36
